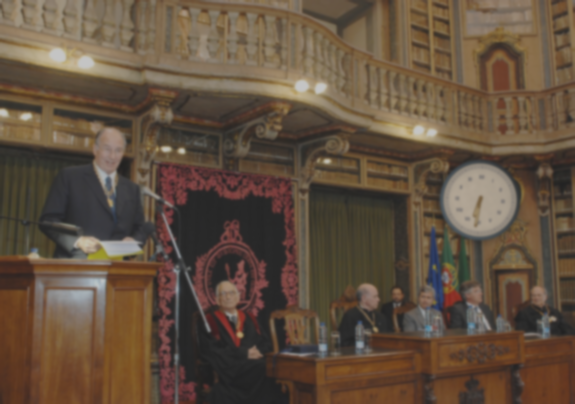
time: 6:31
